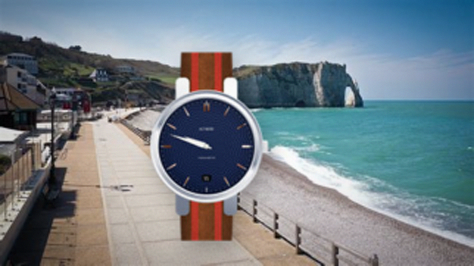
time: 9:48
